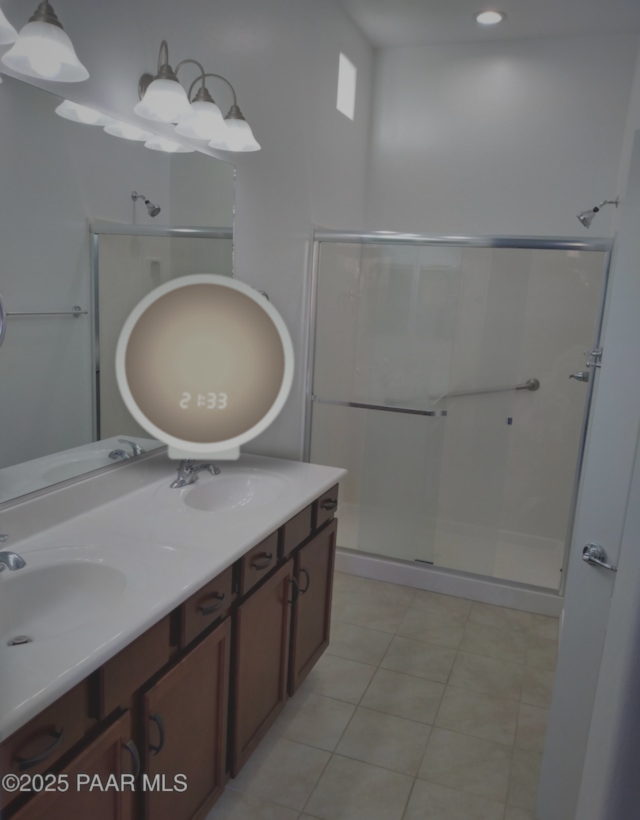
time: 21:33
